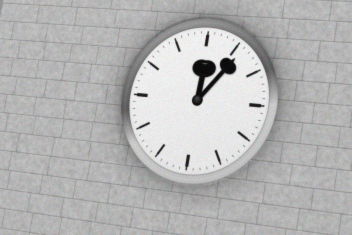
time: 12:06
